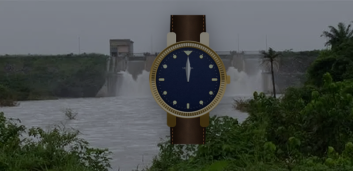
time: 12:00
